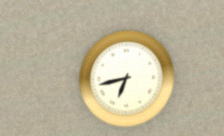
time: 6:43
